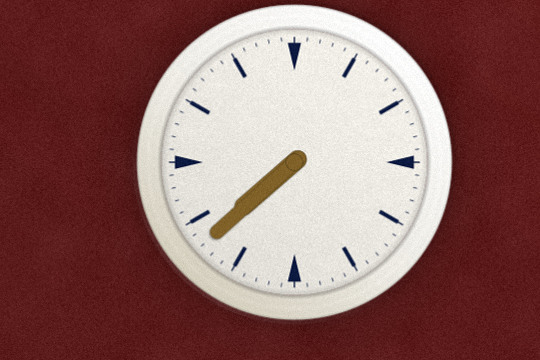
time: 7:38
